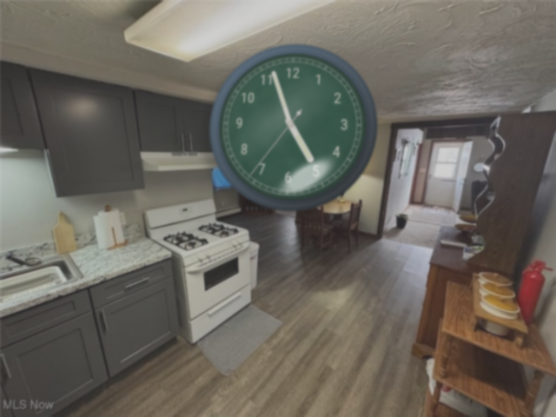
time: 4:56:36
